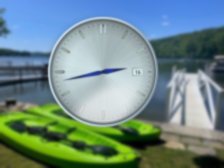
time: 2:43
